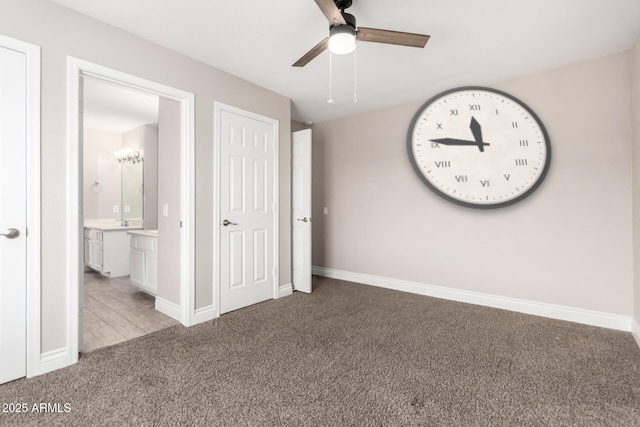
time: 11:46
